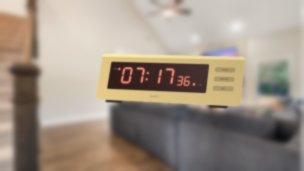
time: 7:17:36
